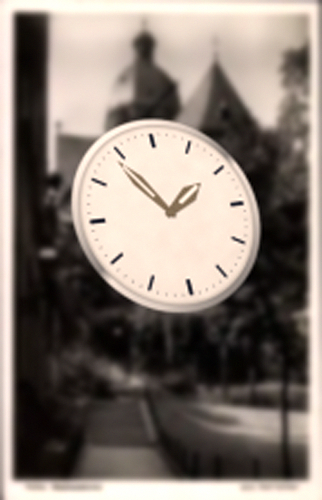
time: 1:54
